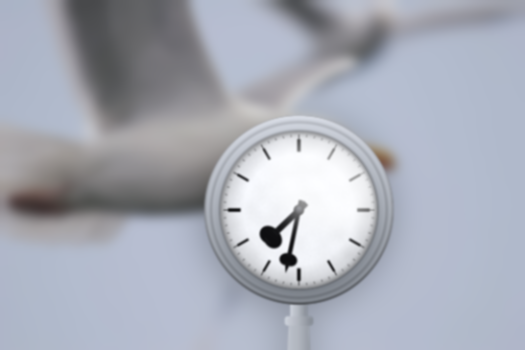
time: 7:32
